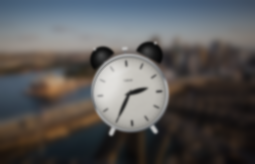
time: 2:35
